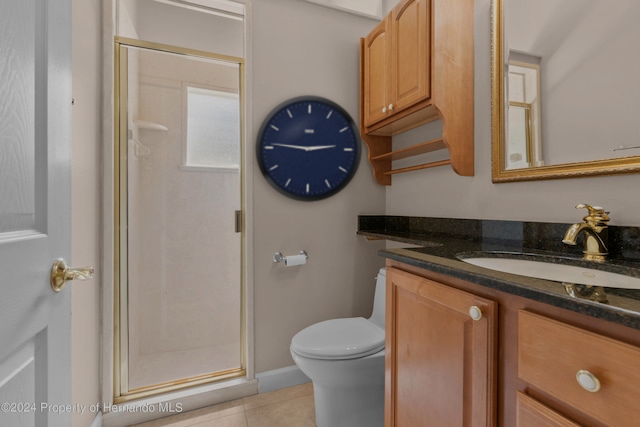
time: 2:46
